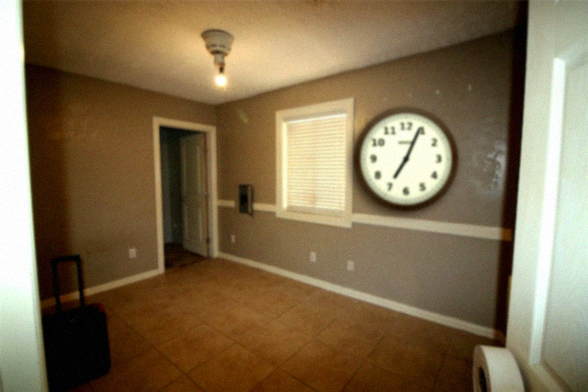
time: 7:04
